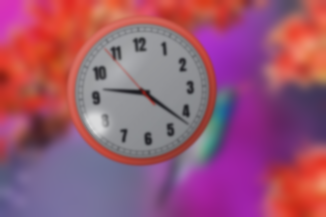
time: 9:21:54
